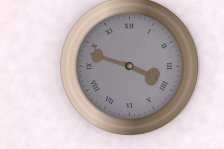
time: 3:48
